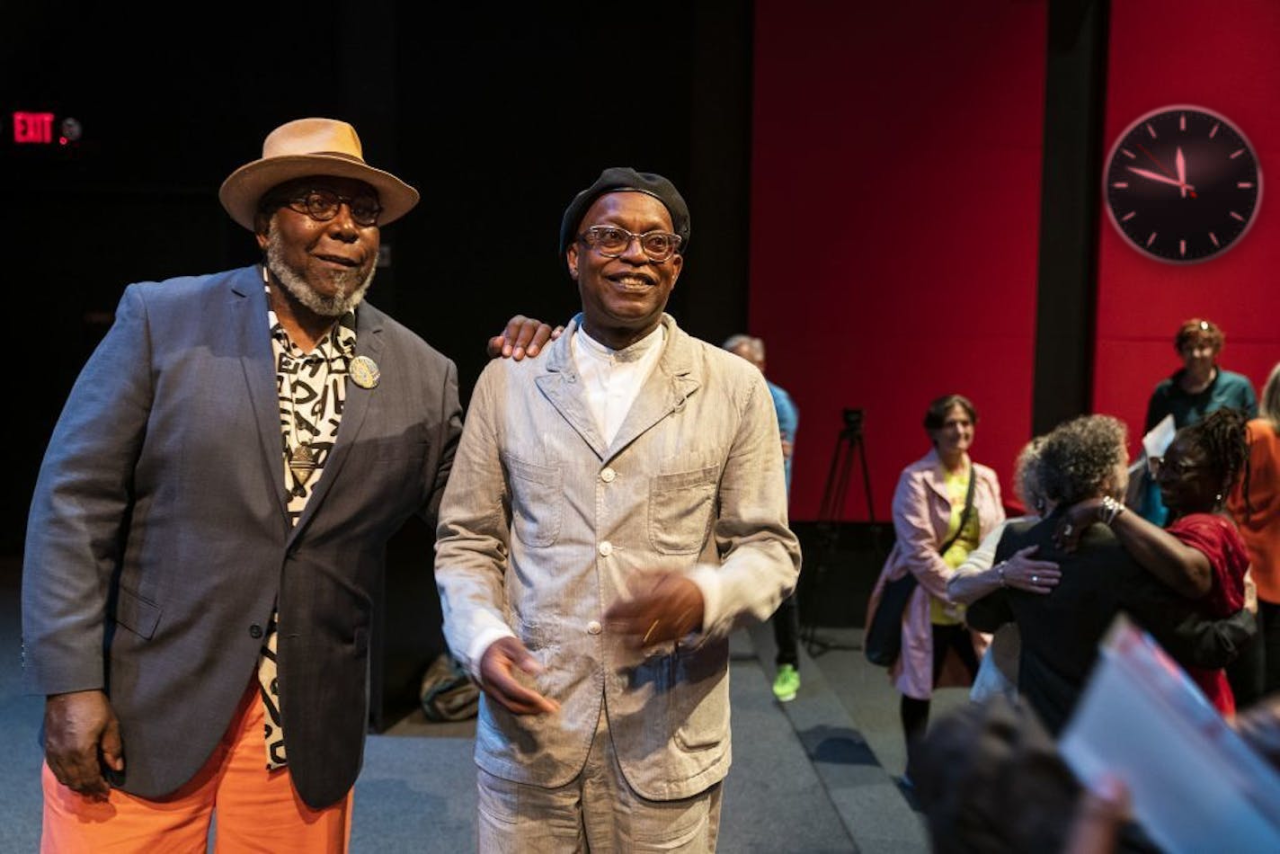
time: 11:47:52
